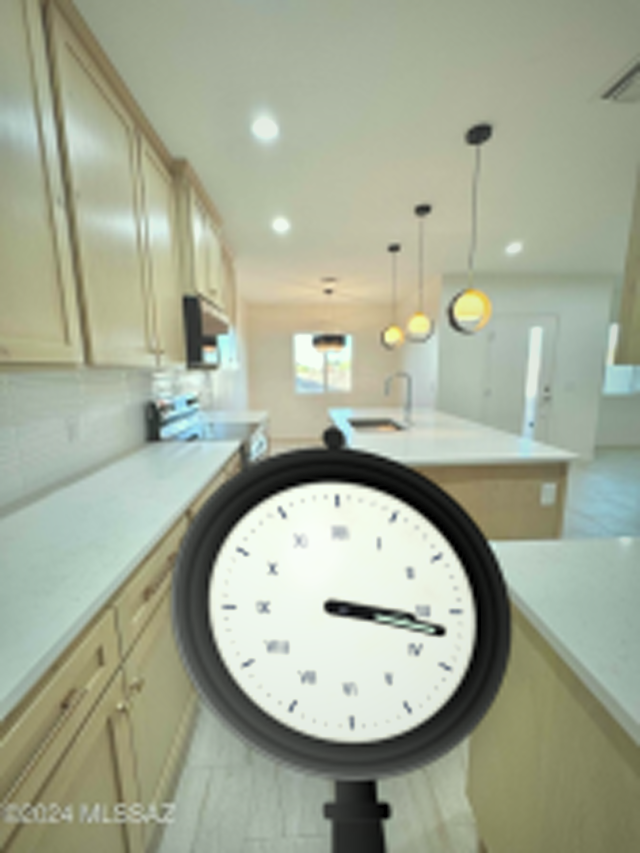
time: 3:17
